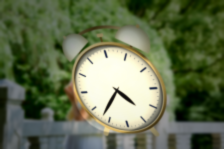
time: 4:37
